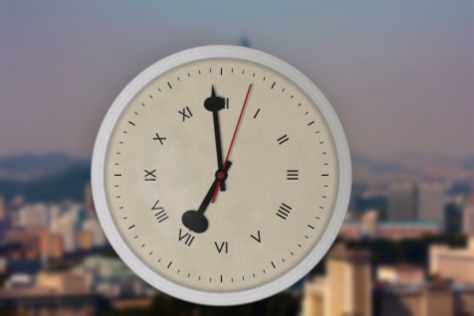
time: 6:59:03
